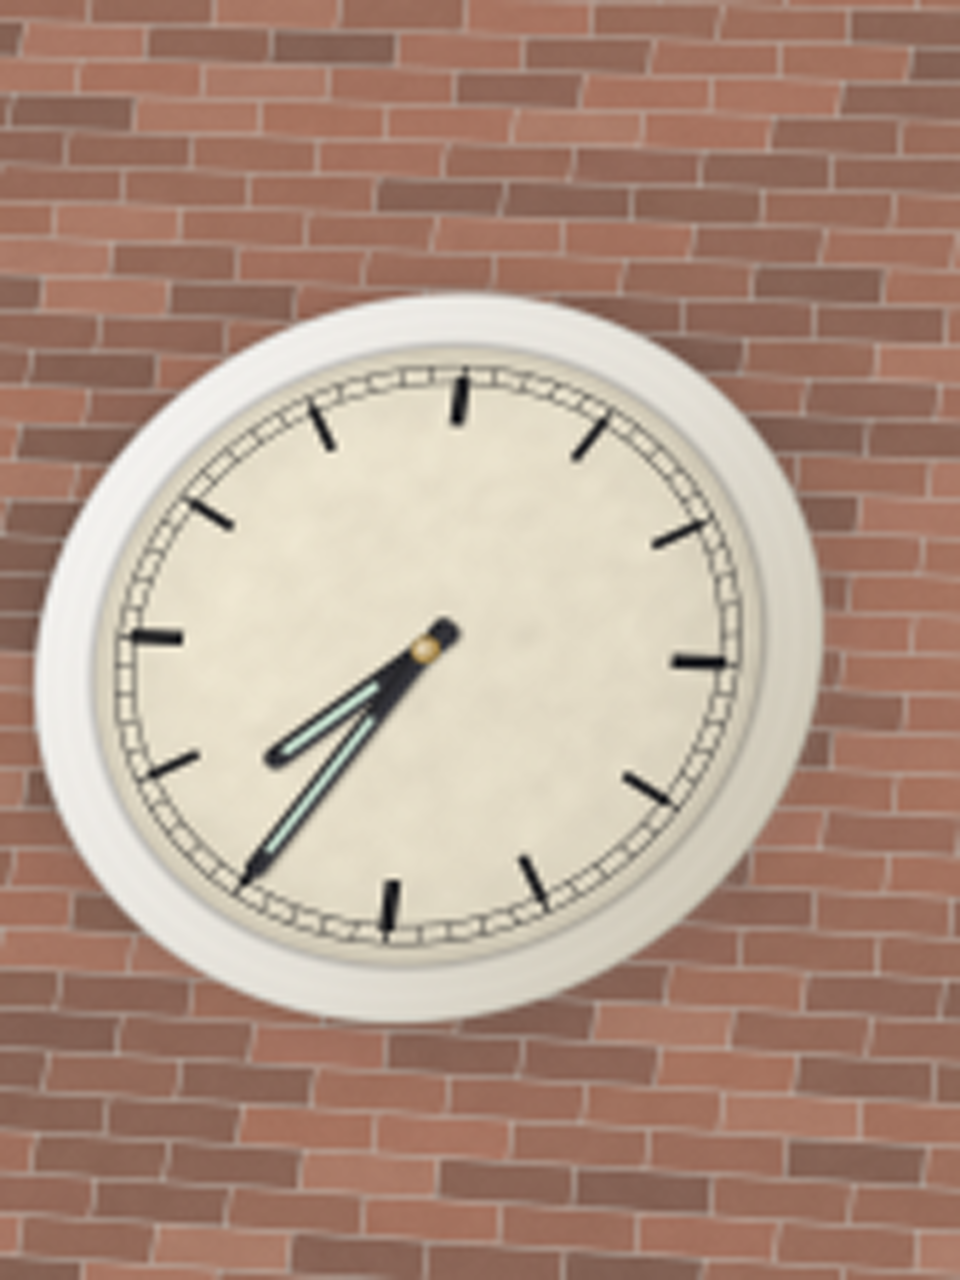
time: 7:35
